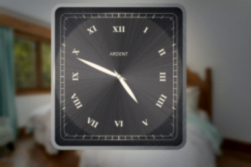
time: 4:49
